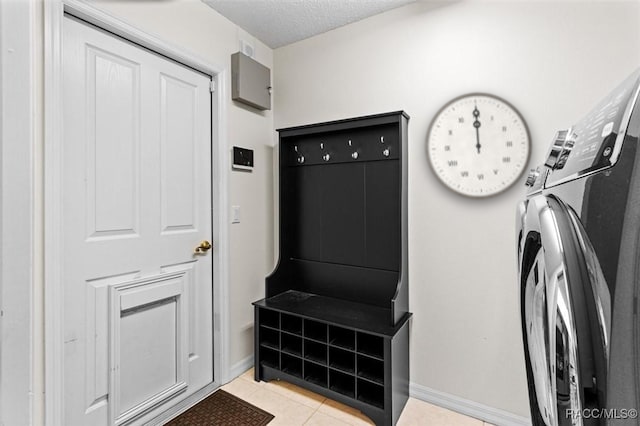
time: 12:00
